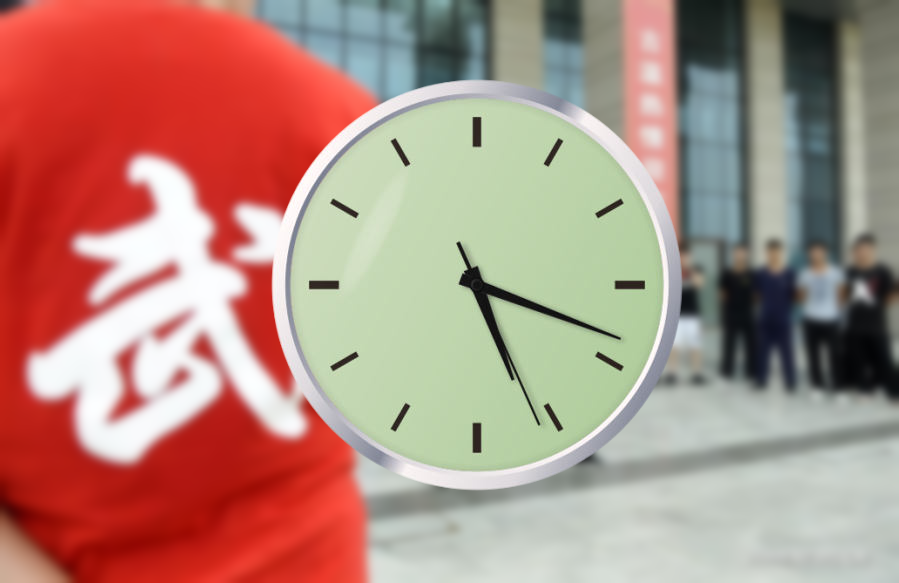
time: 5:18:26
